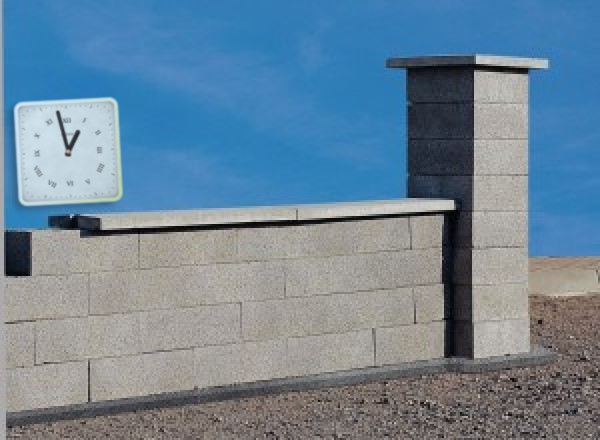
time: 12:58
